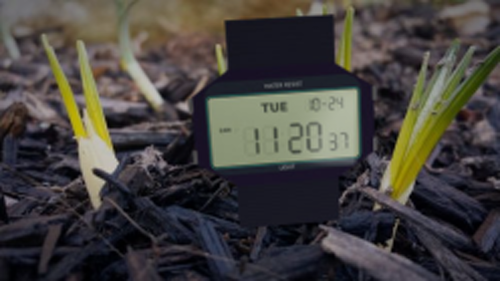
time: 11:20:37
